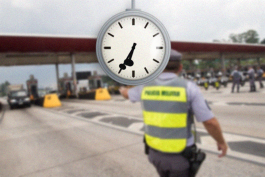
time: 6:35
